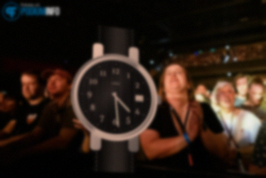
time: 4:29
